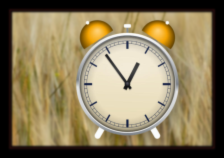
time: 12:54
